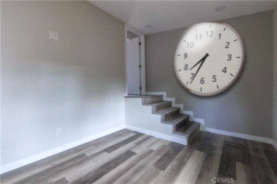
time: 7:34
